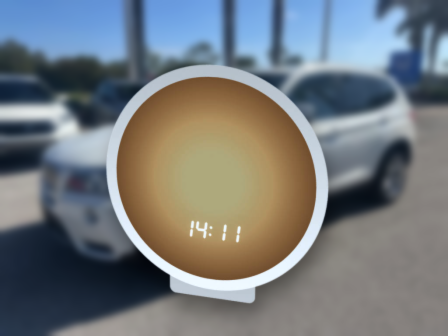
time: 14:11
